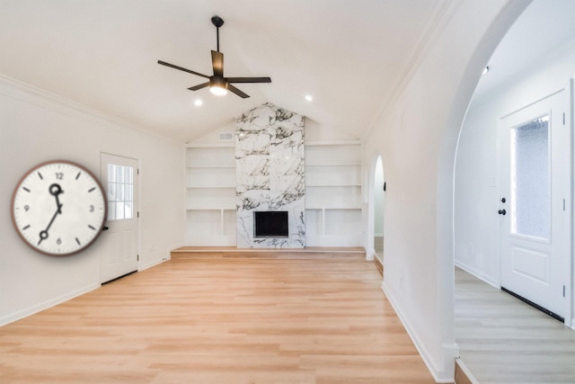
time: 11:35
